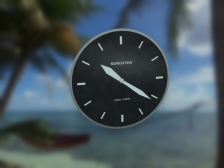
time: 10:21
